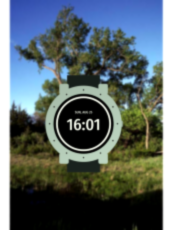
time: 16:01
